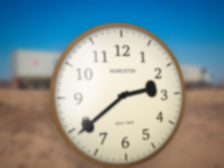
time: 2:39
